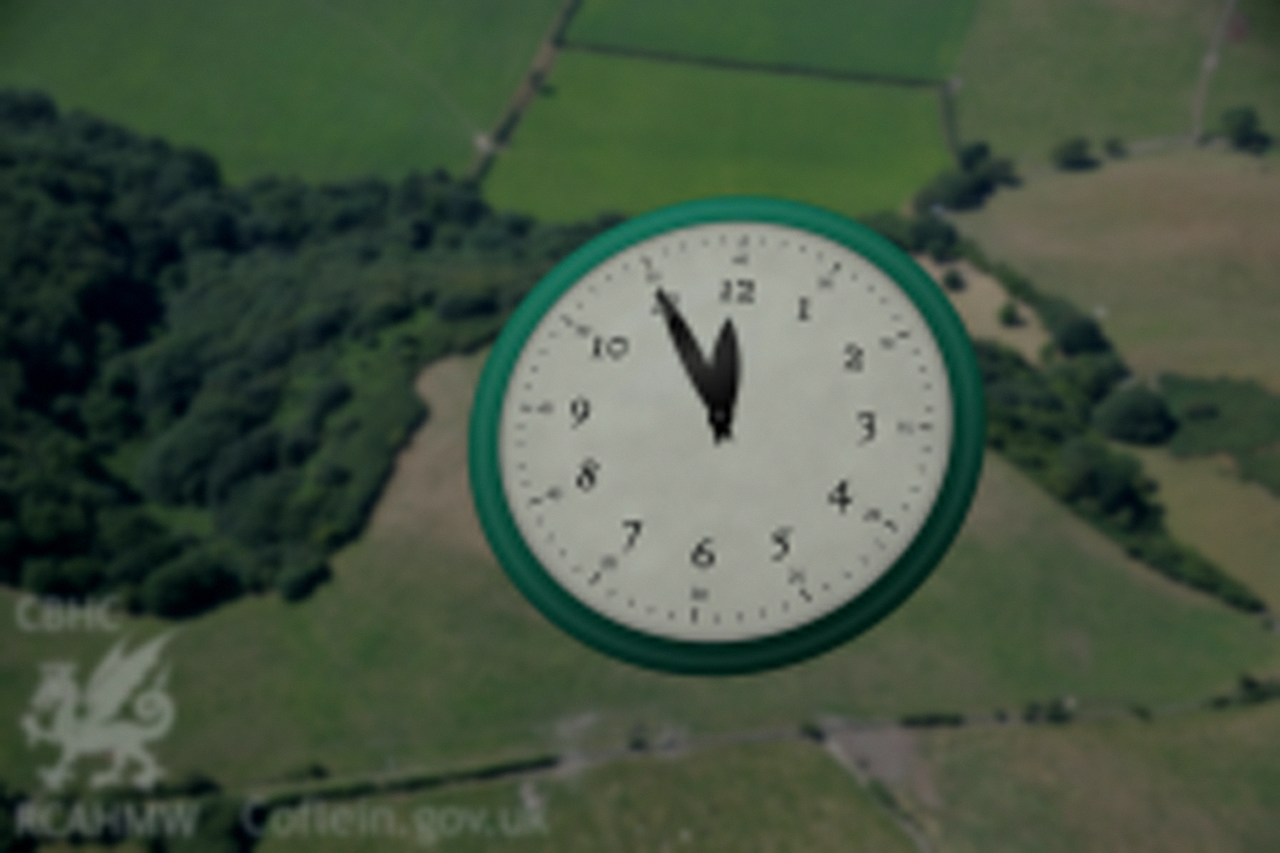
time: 11:55
